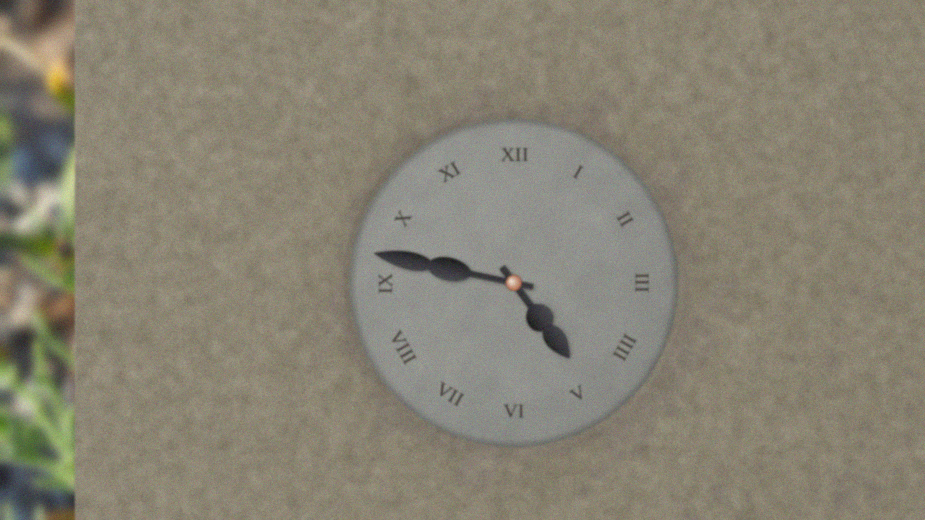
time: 4:47
